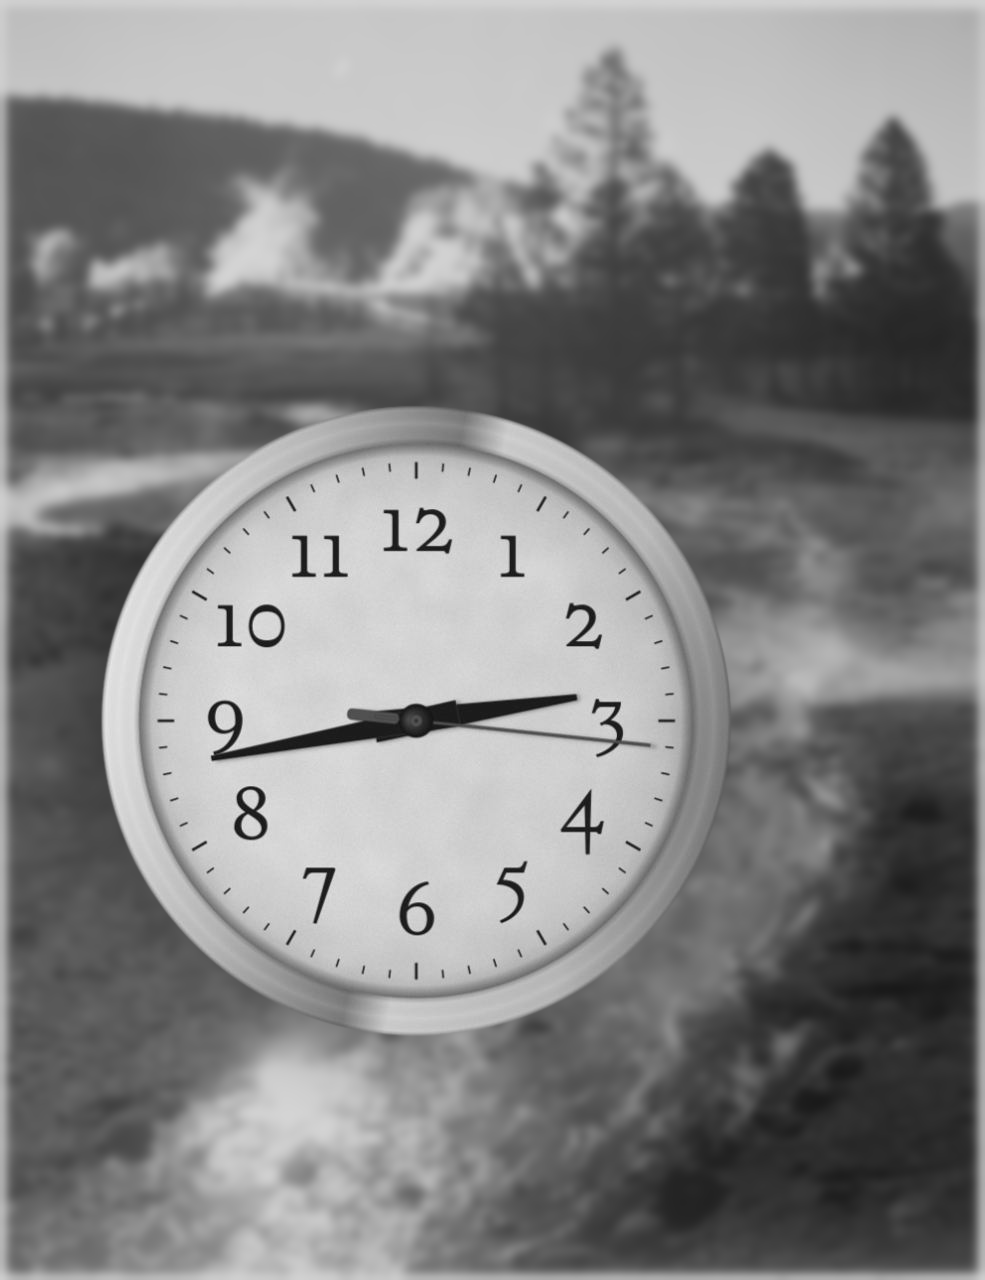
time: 2:43:16
